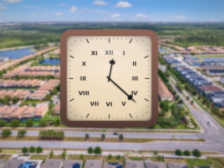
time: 12:22
